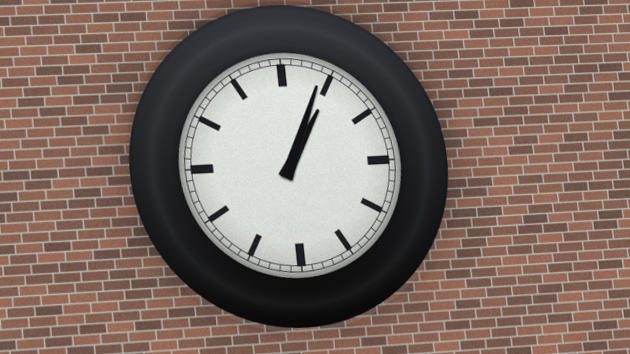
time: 1:04
